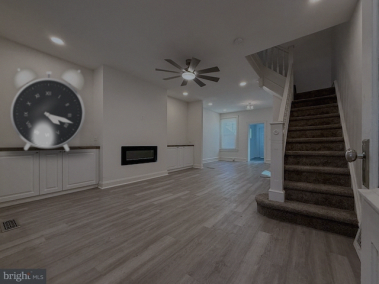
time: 4:18
